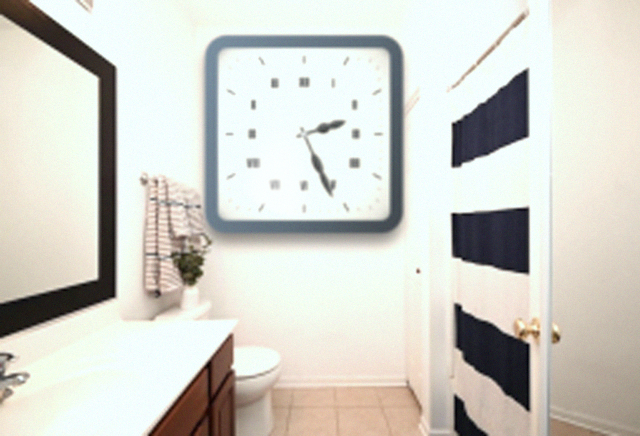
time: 2:26
